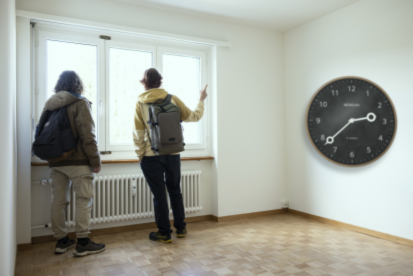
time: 2:38
